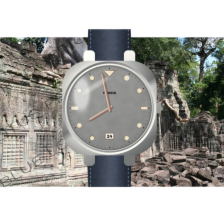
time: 7:58
